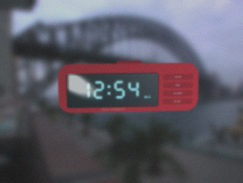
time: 12:54
